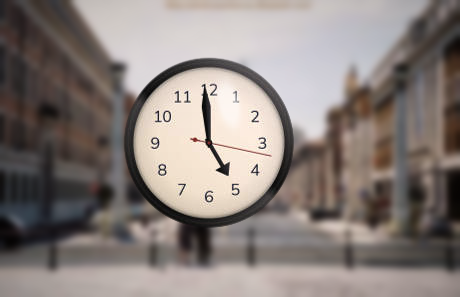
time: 4:59:17
